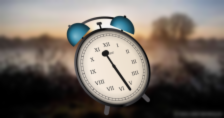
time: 11:27
